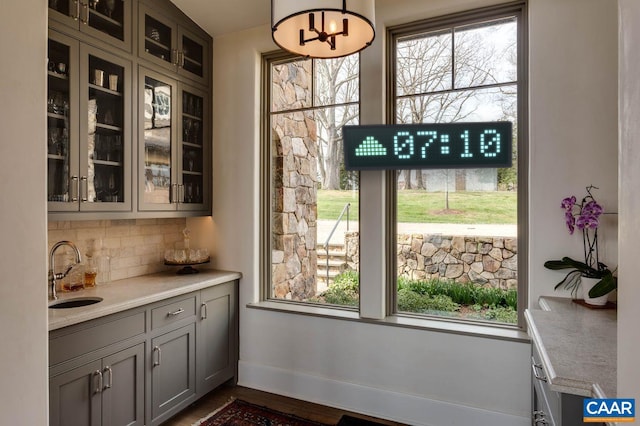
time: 7:10
